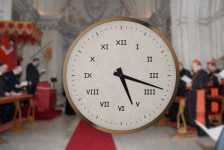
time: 5:18
